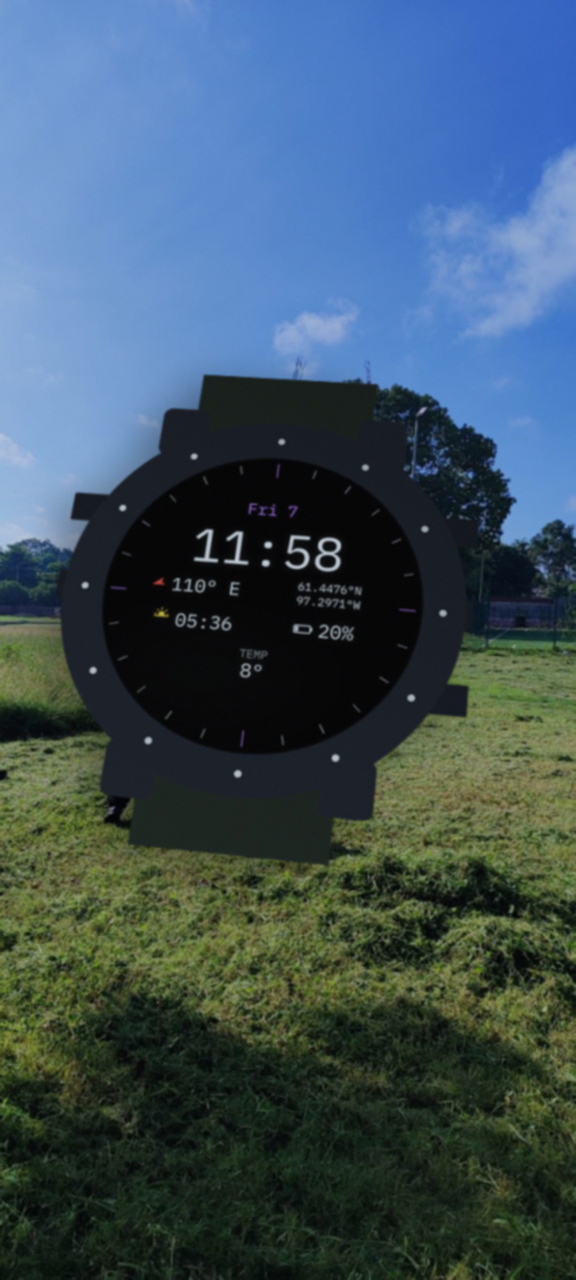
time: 11:58
